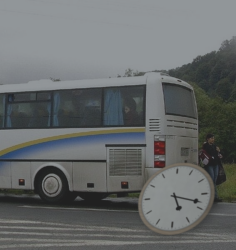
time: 5:18
